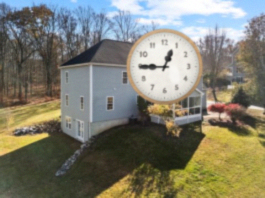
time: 12:45
